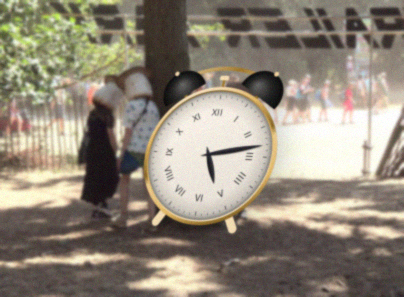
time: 5:13
